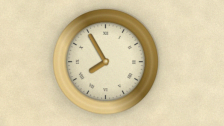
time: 7:55
